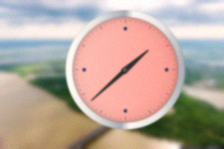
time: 1:38
